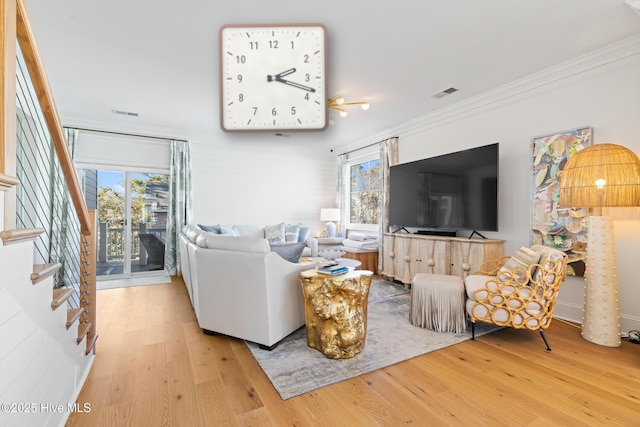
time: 2:18
